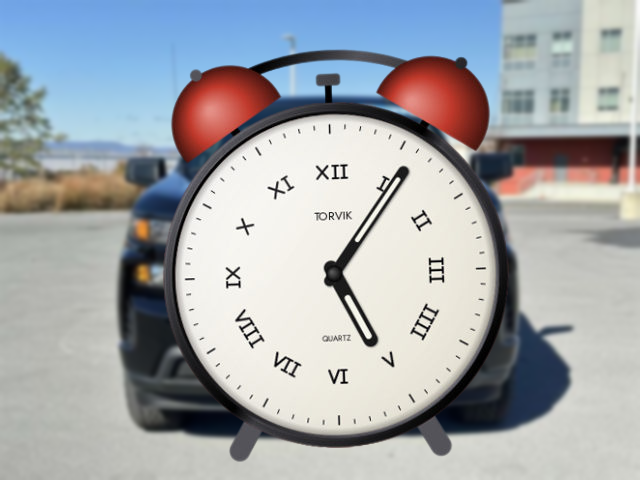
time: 5:06
